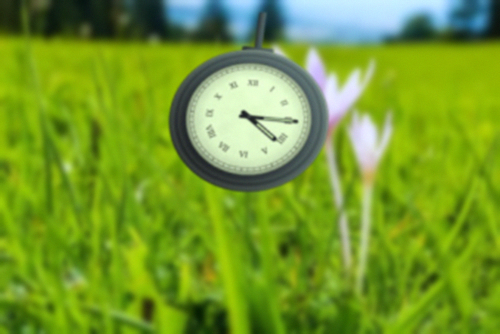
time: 4:15
